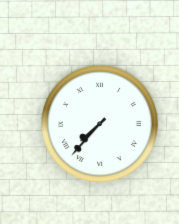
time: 7:37
